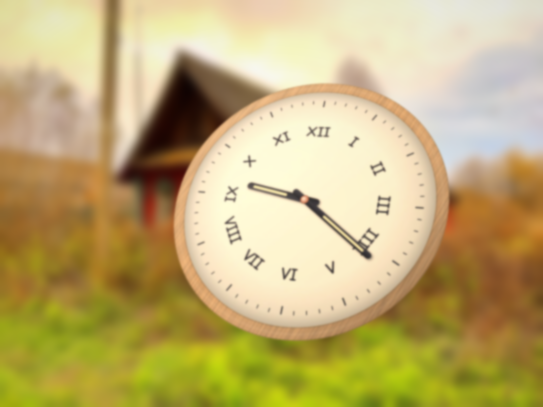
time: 9:21
